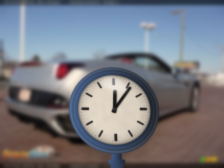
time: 12:06
